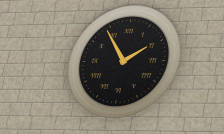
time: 1:54
